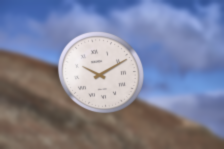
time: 10:11
